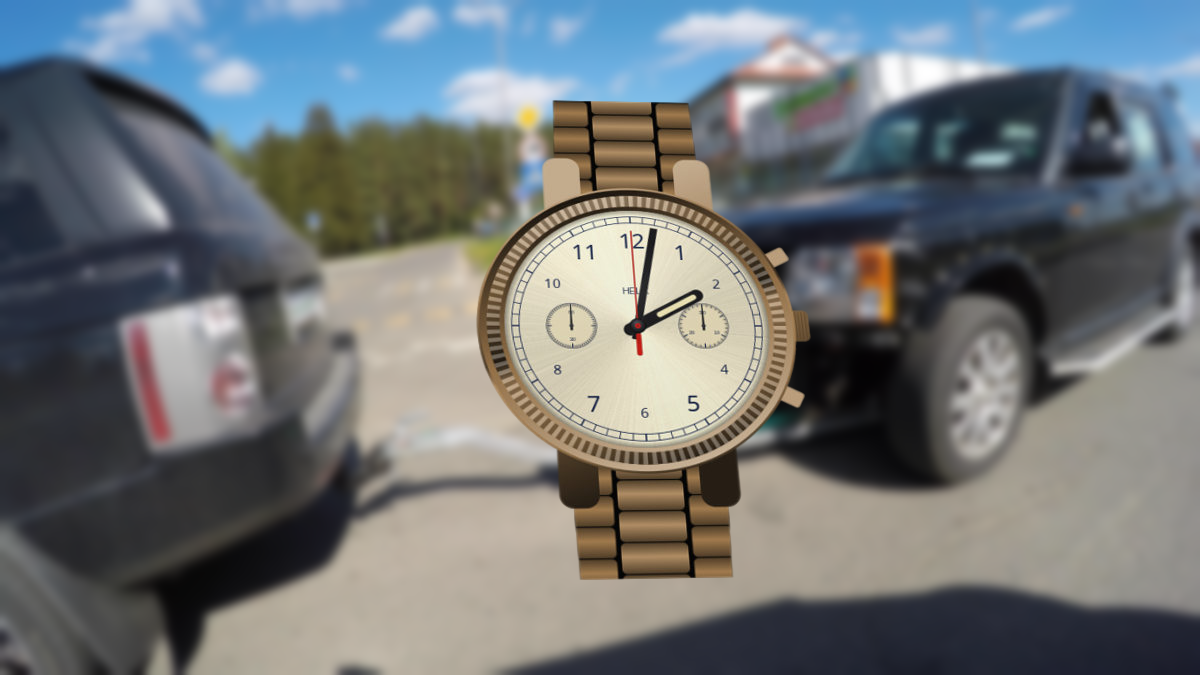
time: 2:02
